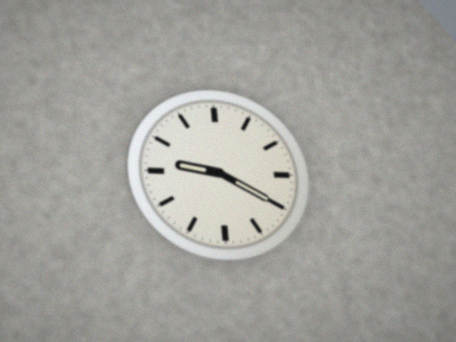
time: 9:20
